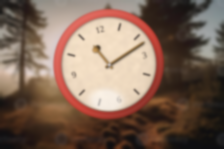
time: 11:12
